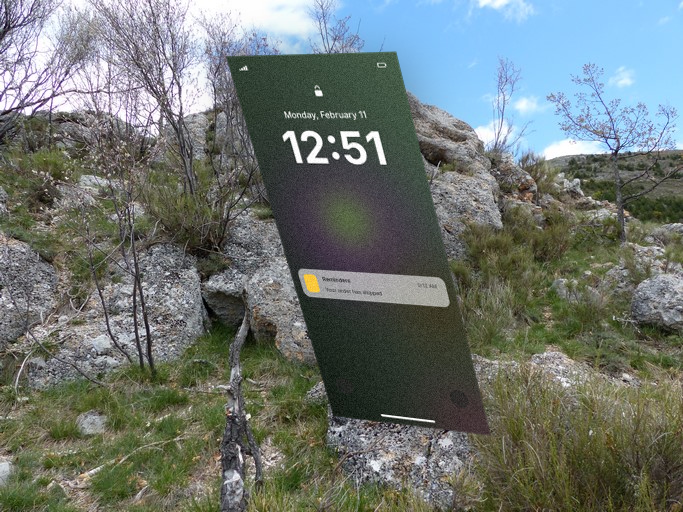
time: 12:51
